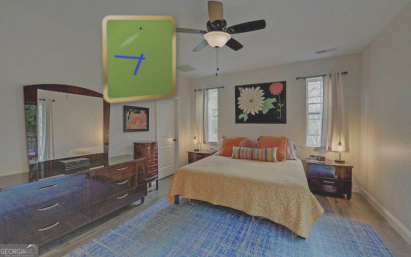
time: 6:46
